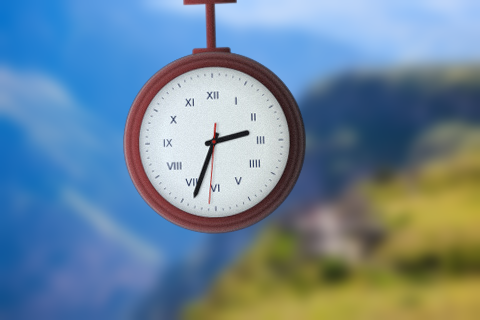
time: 2:33:31
